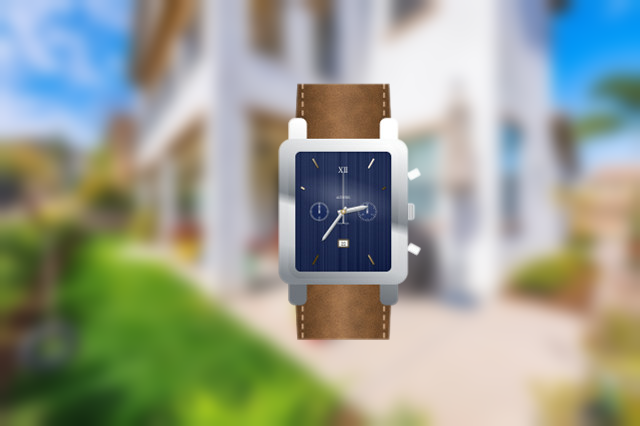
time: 2:36
